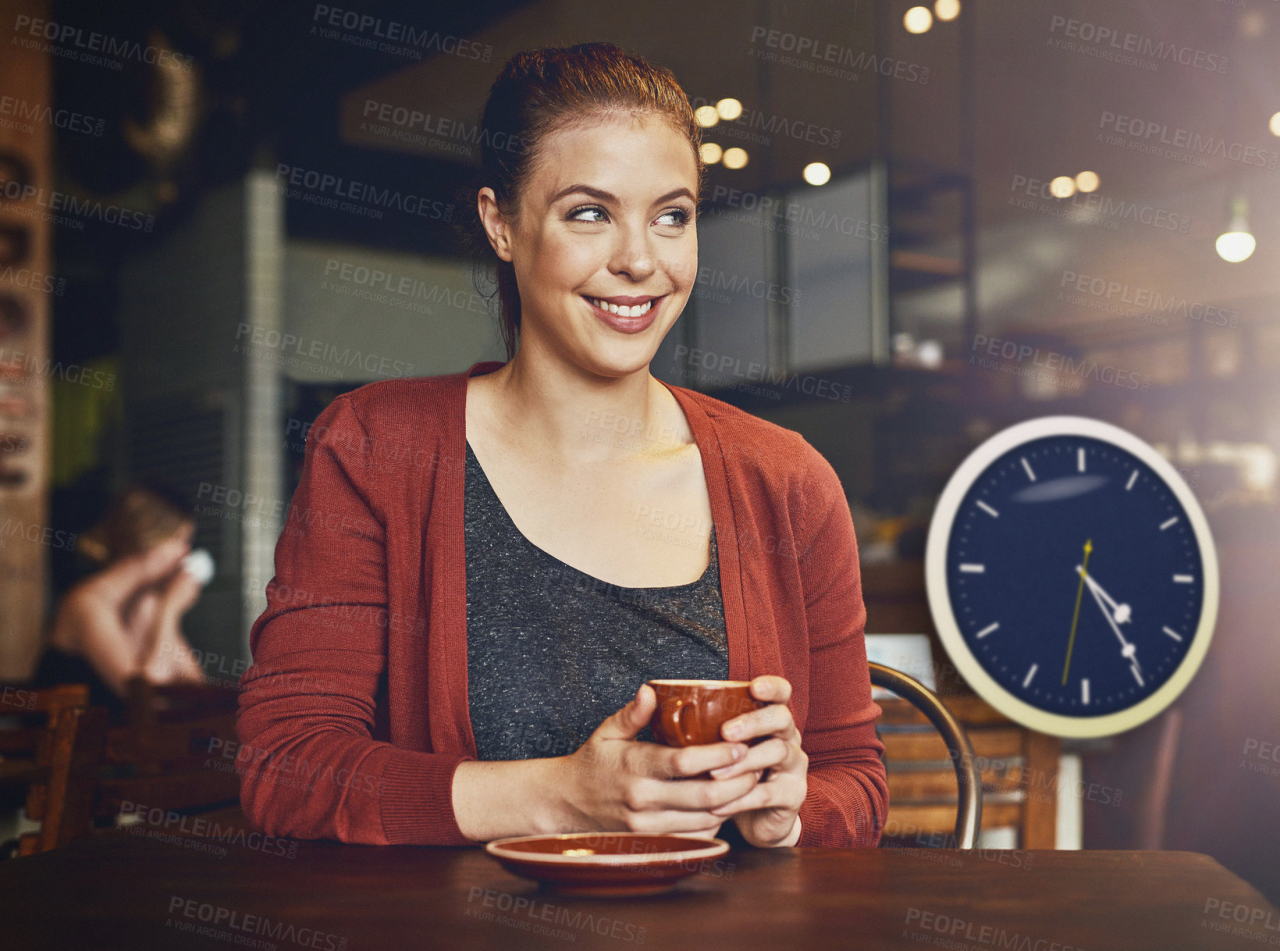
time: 4:24:32
